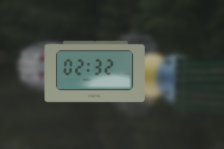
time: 2:32
